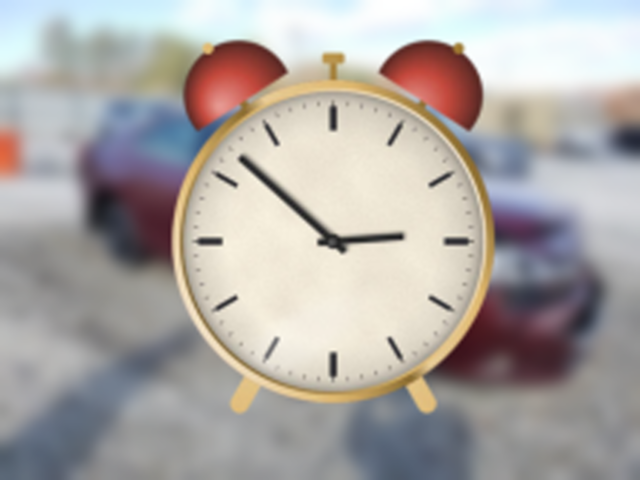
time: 2:52
